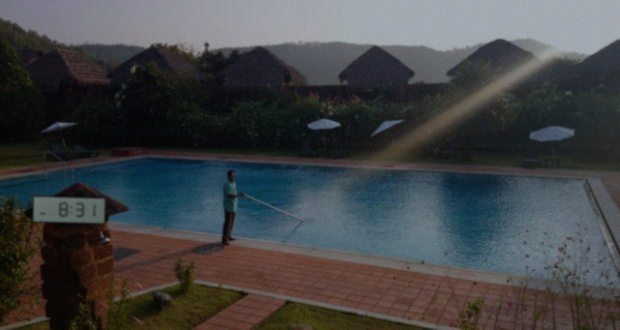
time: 8:31
